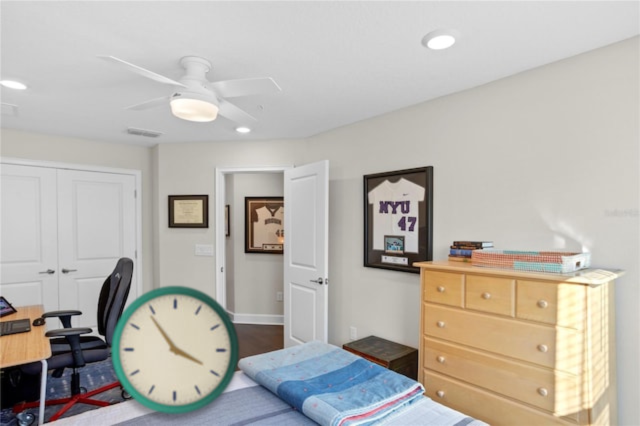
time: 3:54
